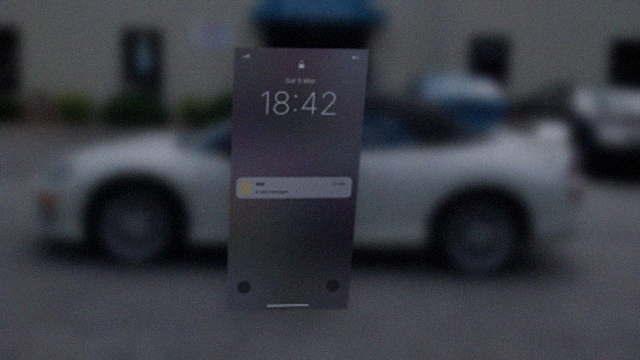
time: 18:42
